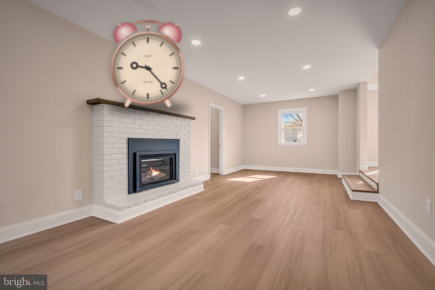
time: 9:23
